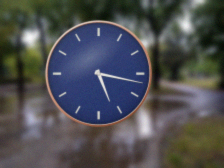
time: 5:17
